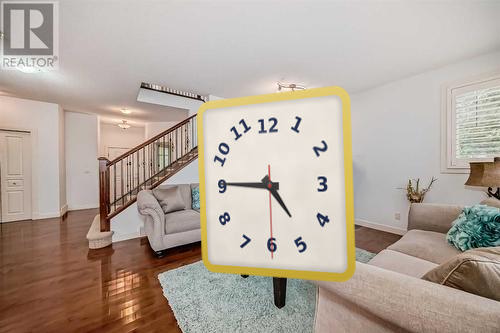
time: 4:45:30
